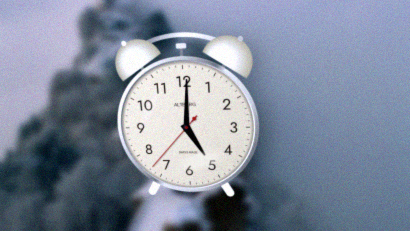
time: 5:00:37
